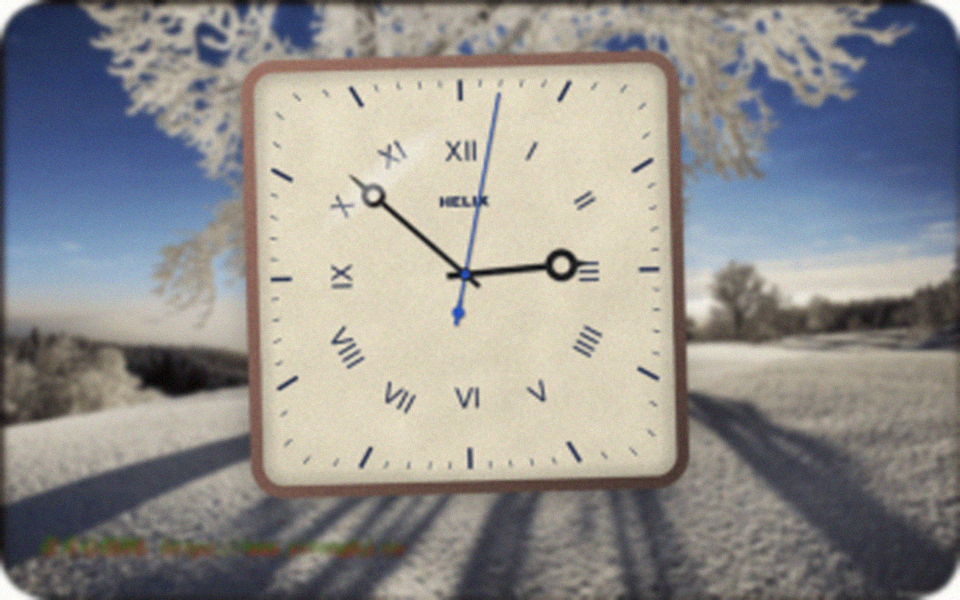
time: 2:52:02
